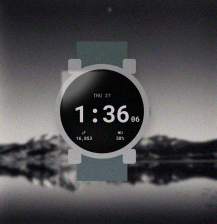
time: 1:36:06
